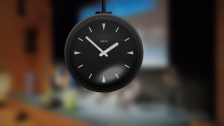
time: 1:52
